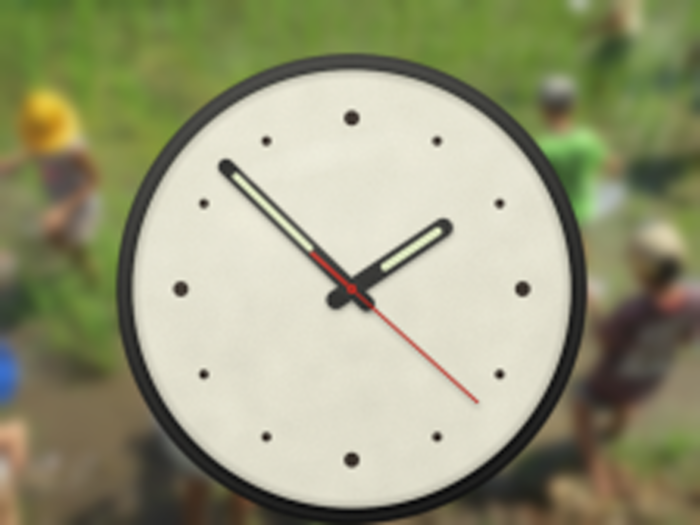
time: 1:52:22
